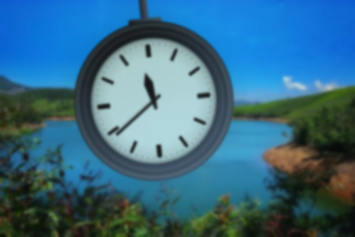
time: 11:39
